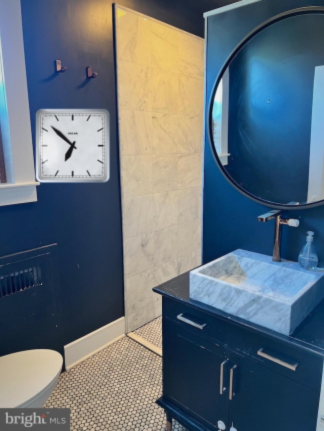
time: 6:52
